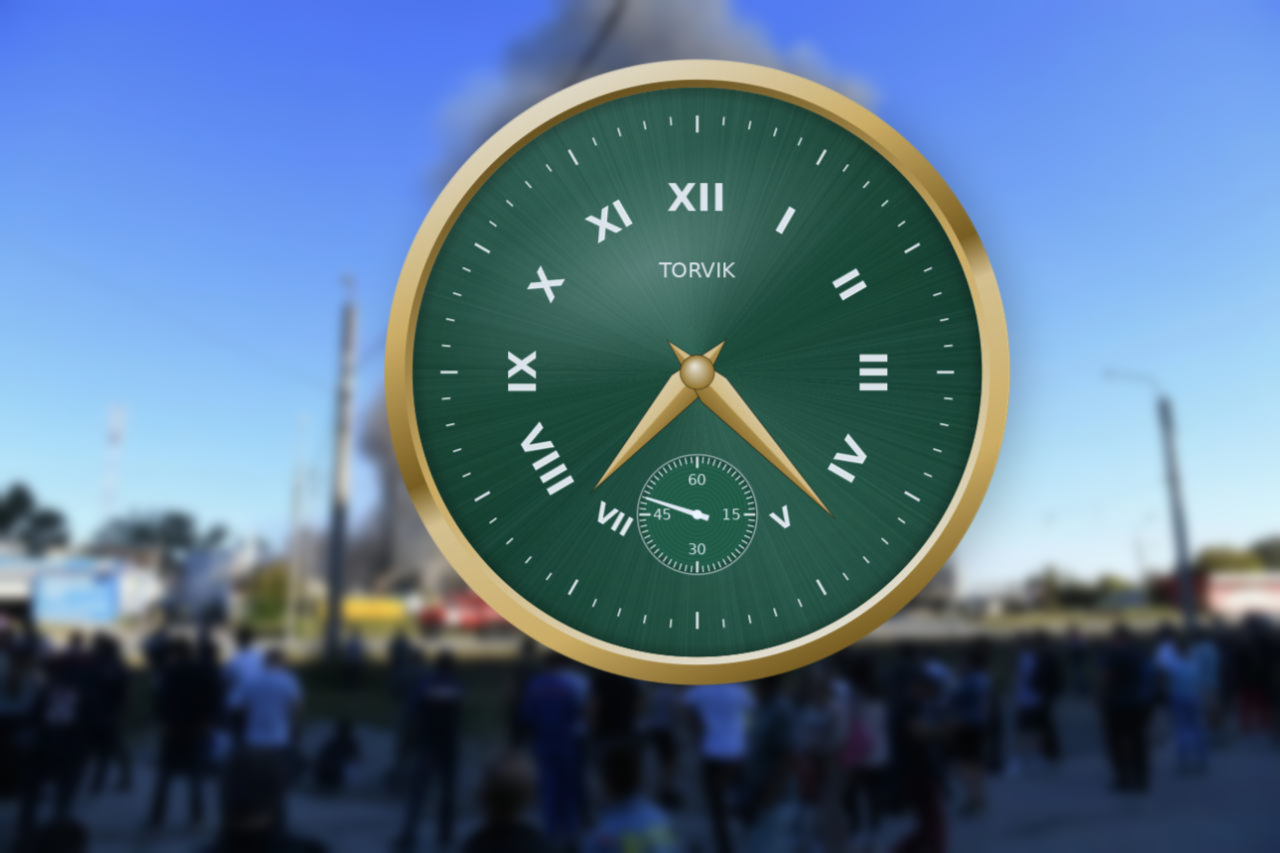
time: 7:22:48
